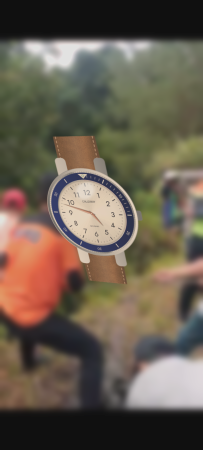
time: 4:48
